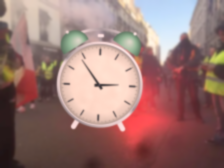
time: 2:54
